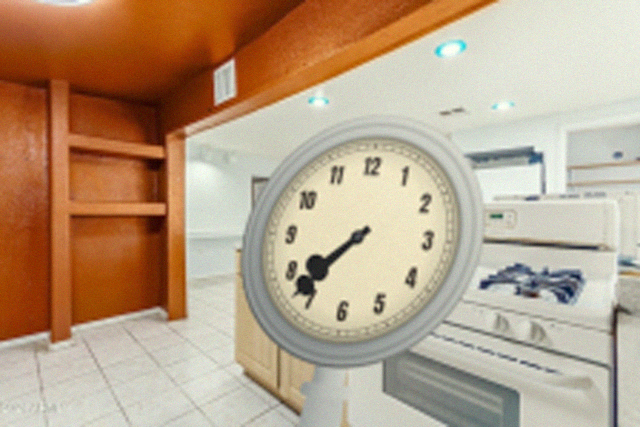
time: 7:37
